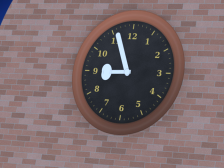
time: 8:56
